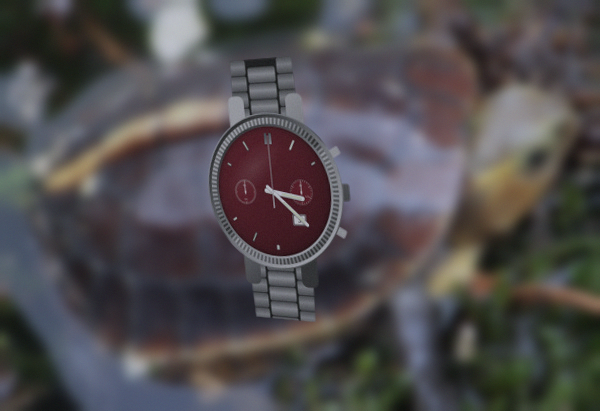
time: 3:22
